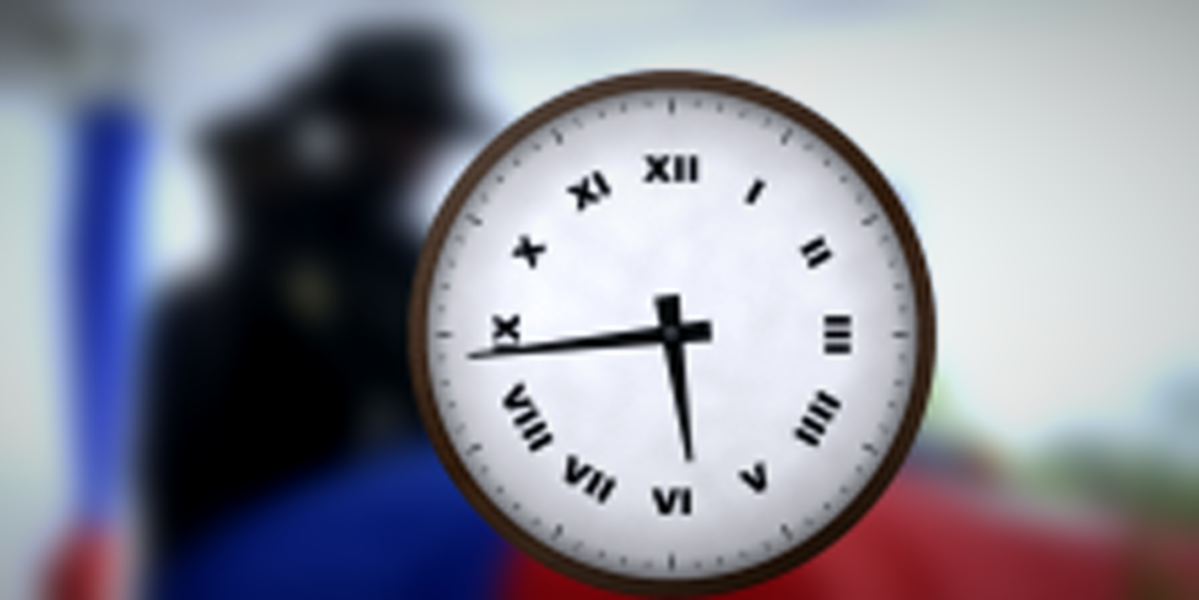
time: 5:44
